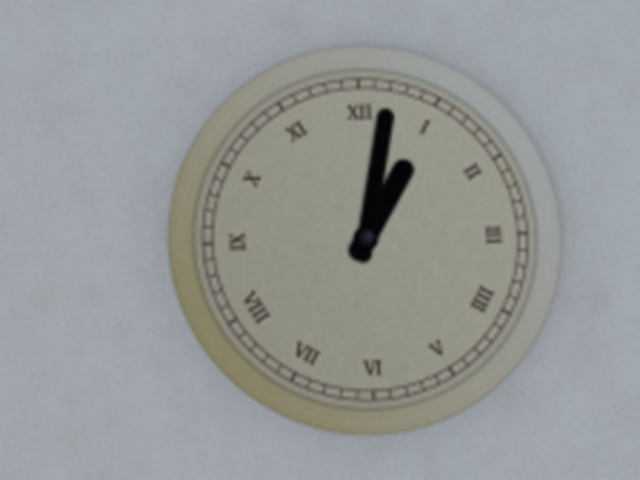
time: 1:02
